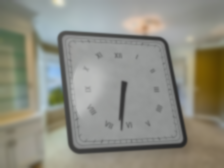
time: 6:32
